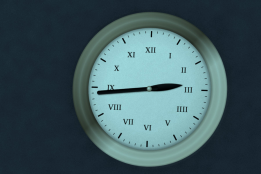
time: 2:44
